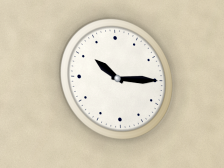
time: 10:15
